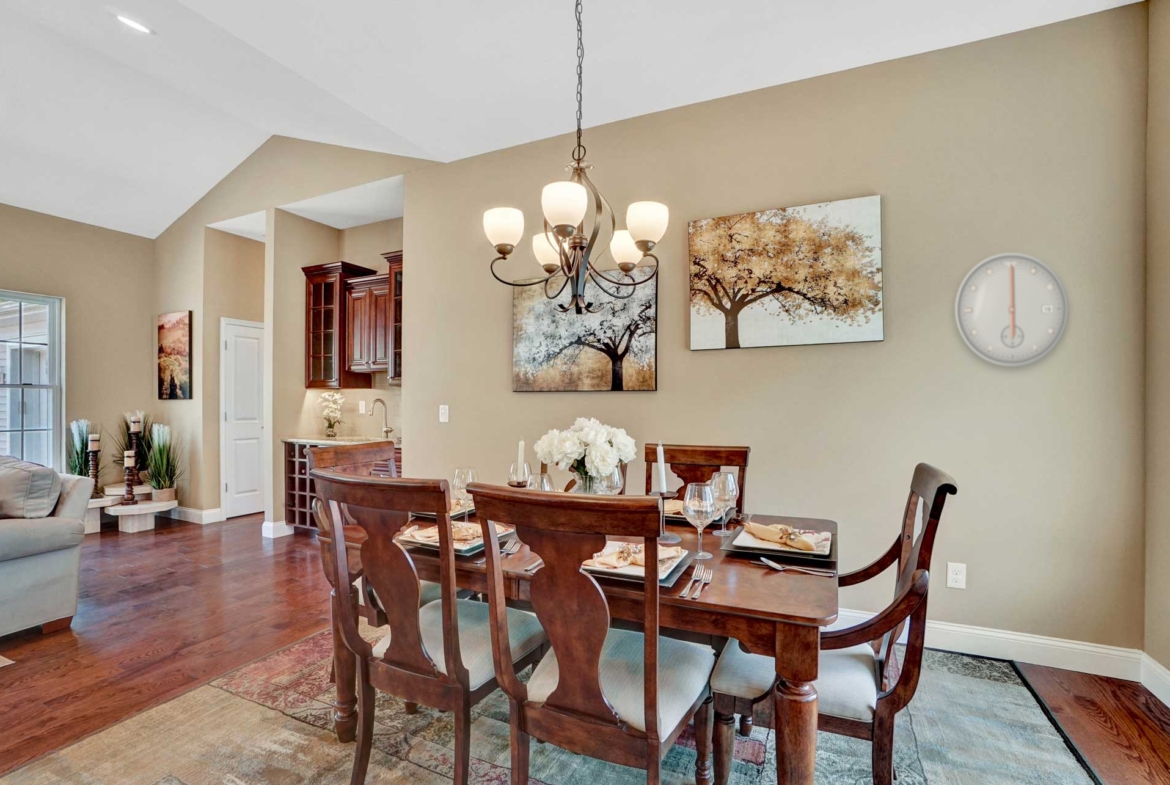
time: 6:00
